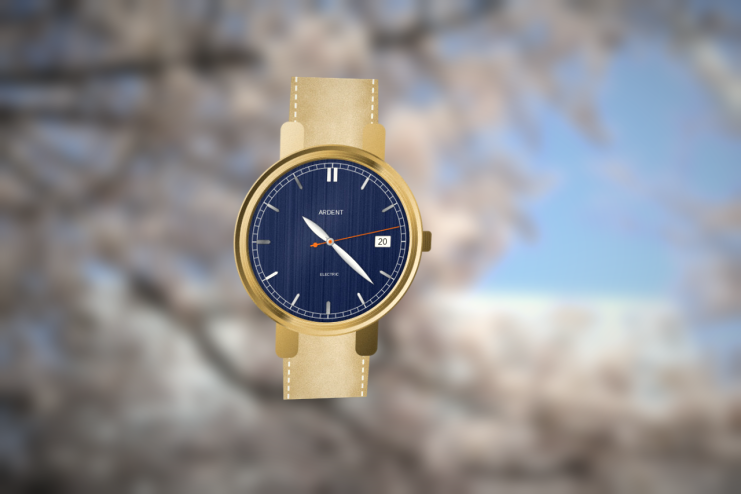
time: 10:22:13
